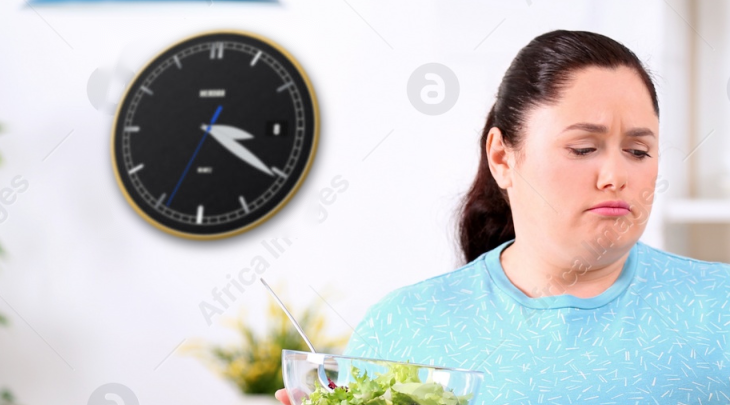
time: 3:20:34
